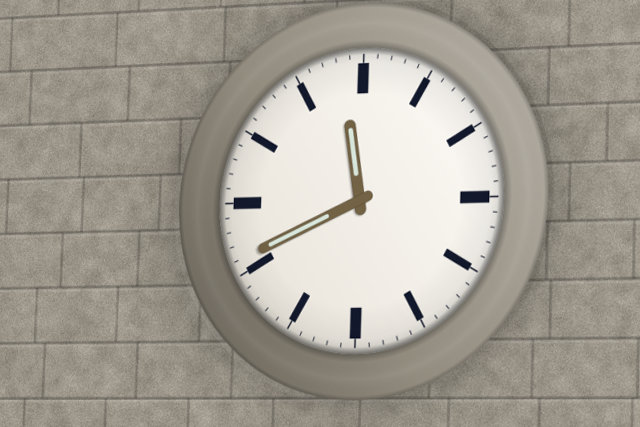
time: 11:41
